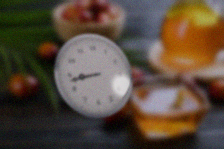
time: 8:43
